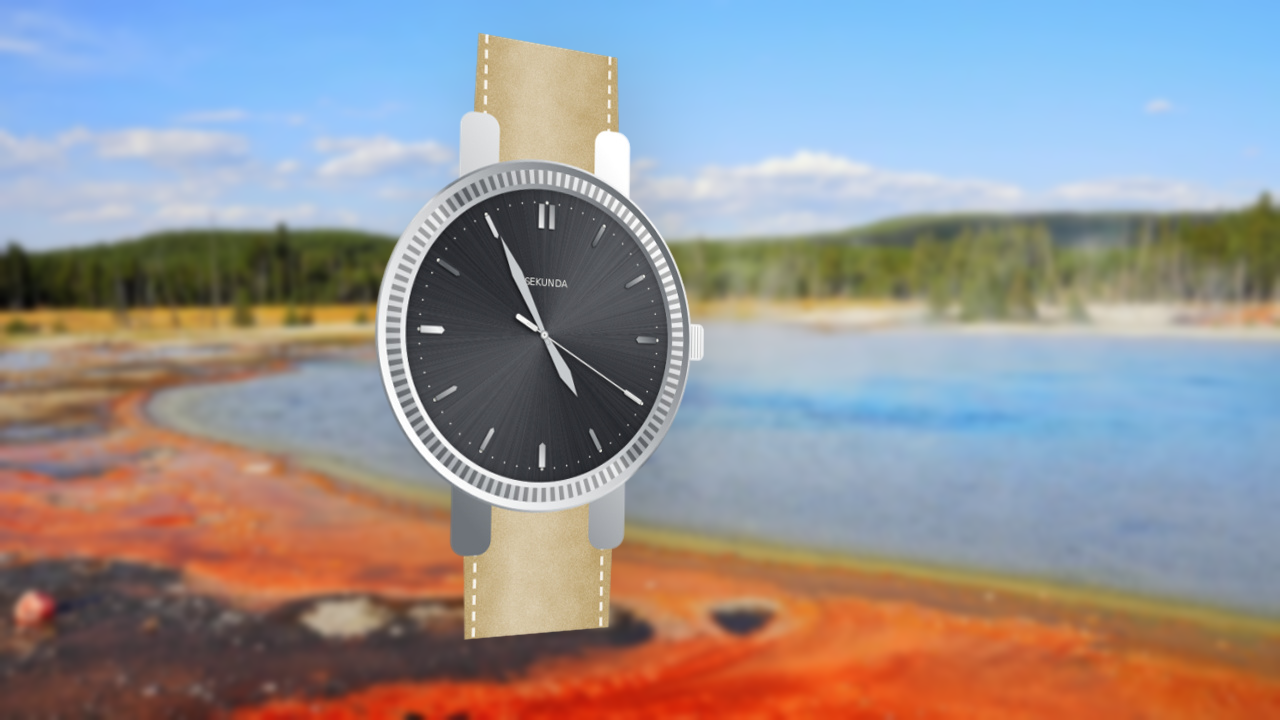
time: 4:55:20
